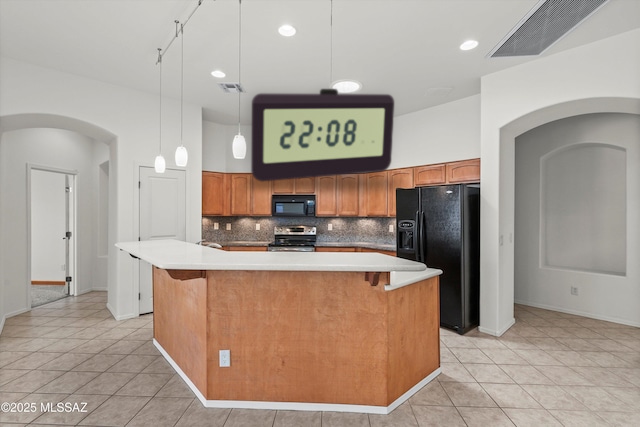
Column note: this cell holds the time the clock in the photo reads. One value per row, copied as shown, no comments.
22:08
